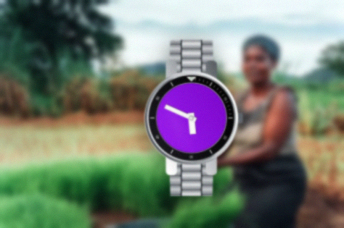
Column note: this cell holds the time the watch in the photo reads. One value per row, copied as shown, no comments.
5:49
